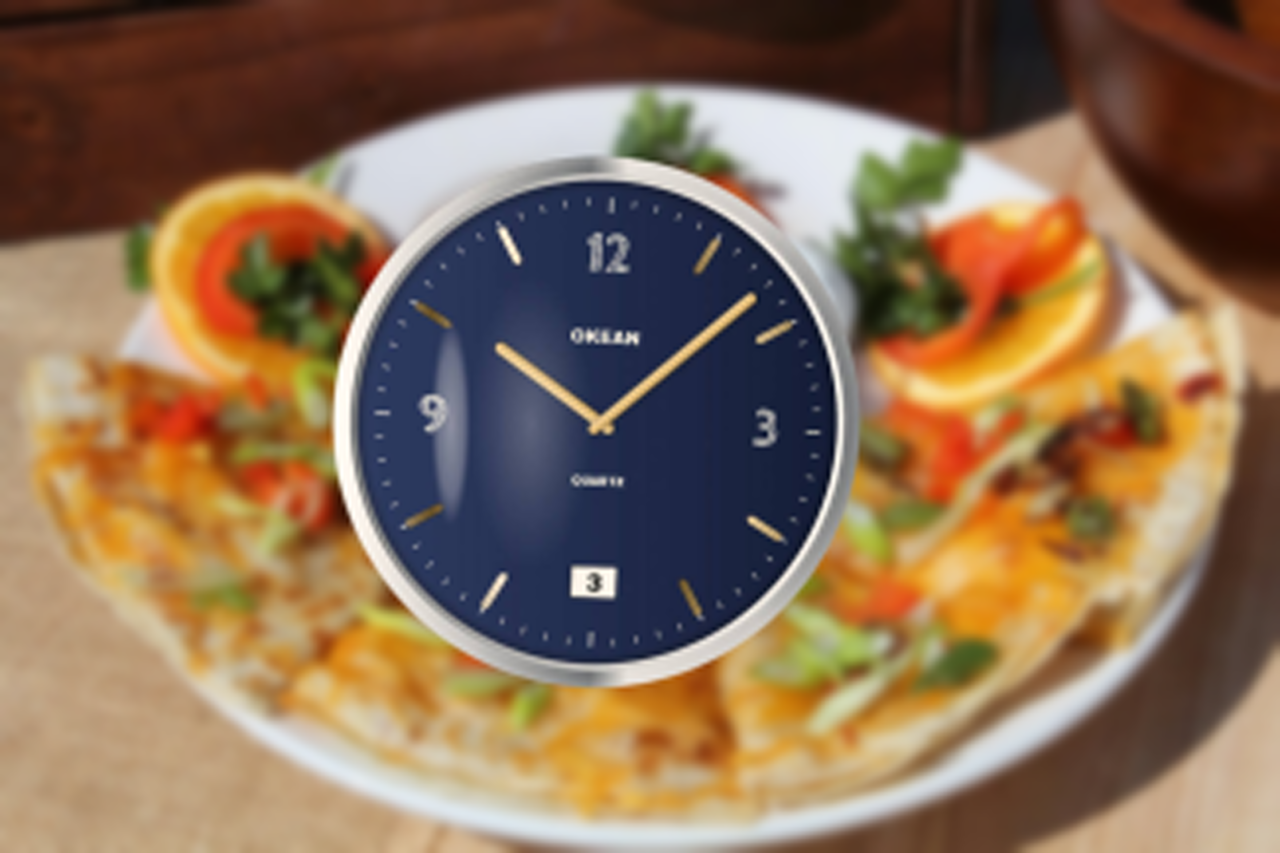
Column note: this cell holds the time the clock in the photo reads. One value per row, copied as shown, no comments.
10:08
